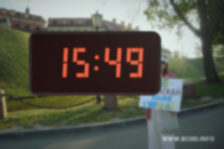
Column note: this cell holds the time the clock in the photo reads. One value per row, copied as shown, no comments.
15:49
